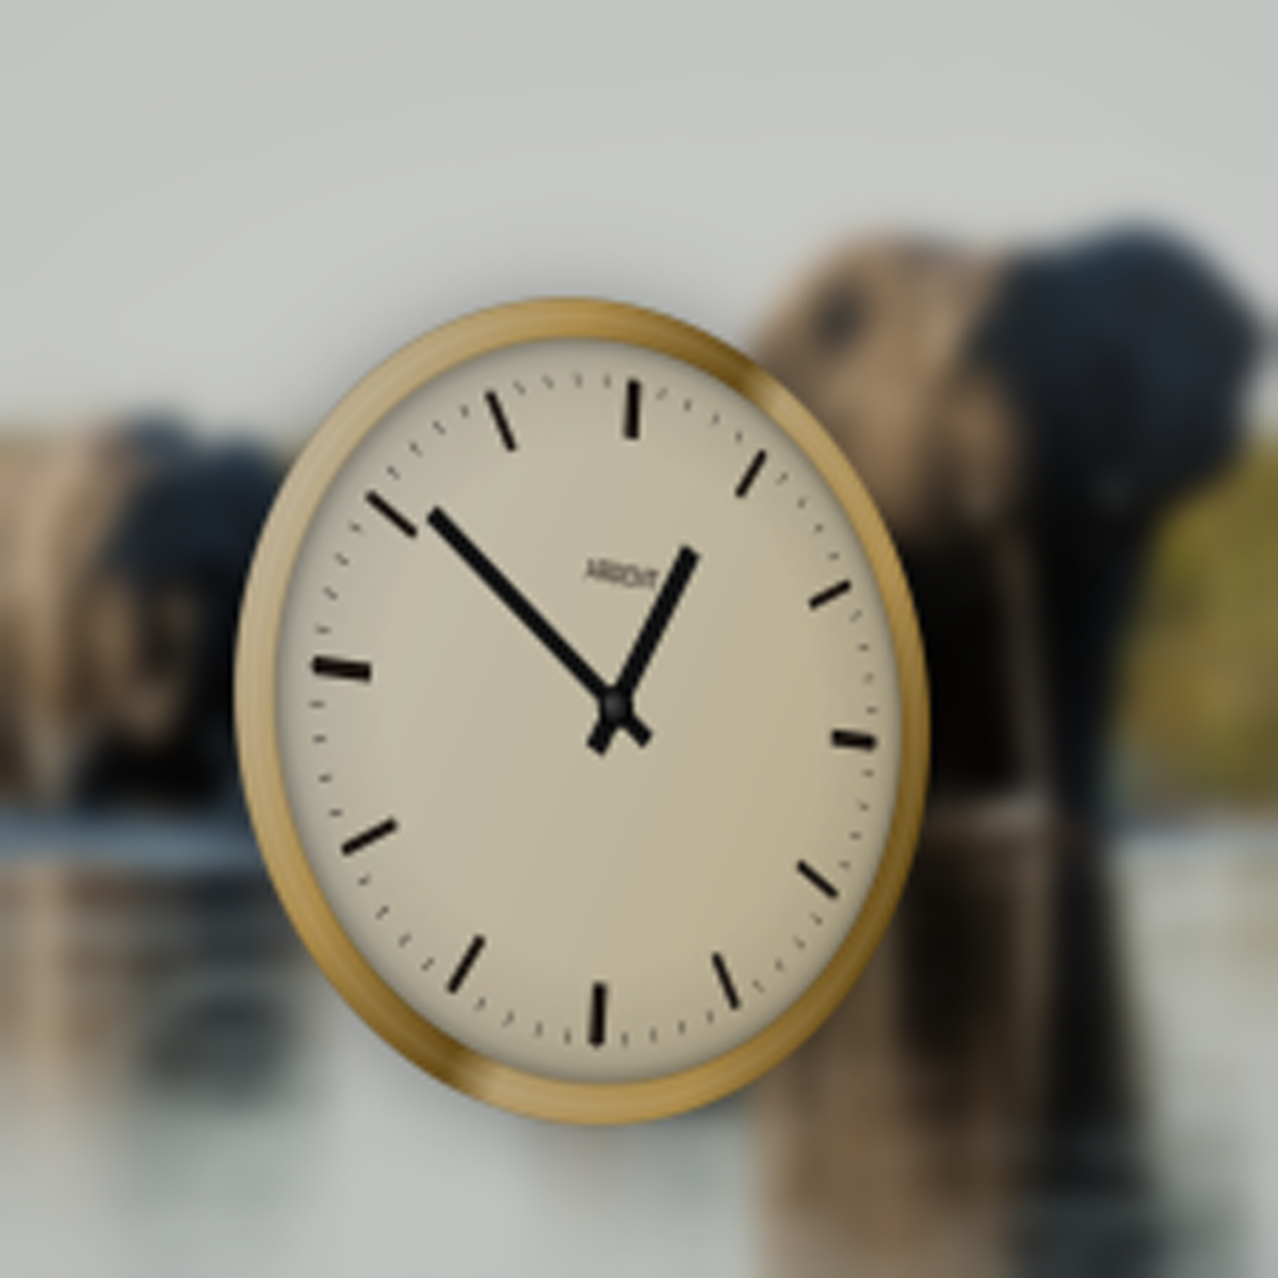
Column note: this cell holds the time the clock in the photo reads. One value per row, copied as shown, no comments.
12:51
